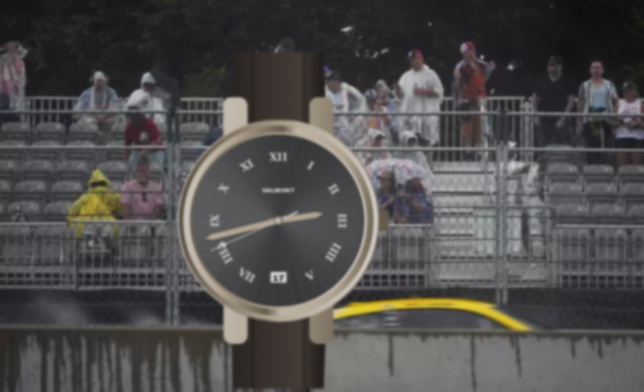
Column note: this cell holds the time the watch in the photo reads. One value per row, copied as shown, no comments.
2:42:41
